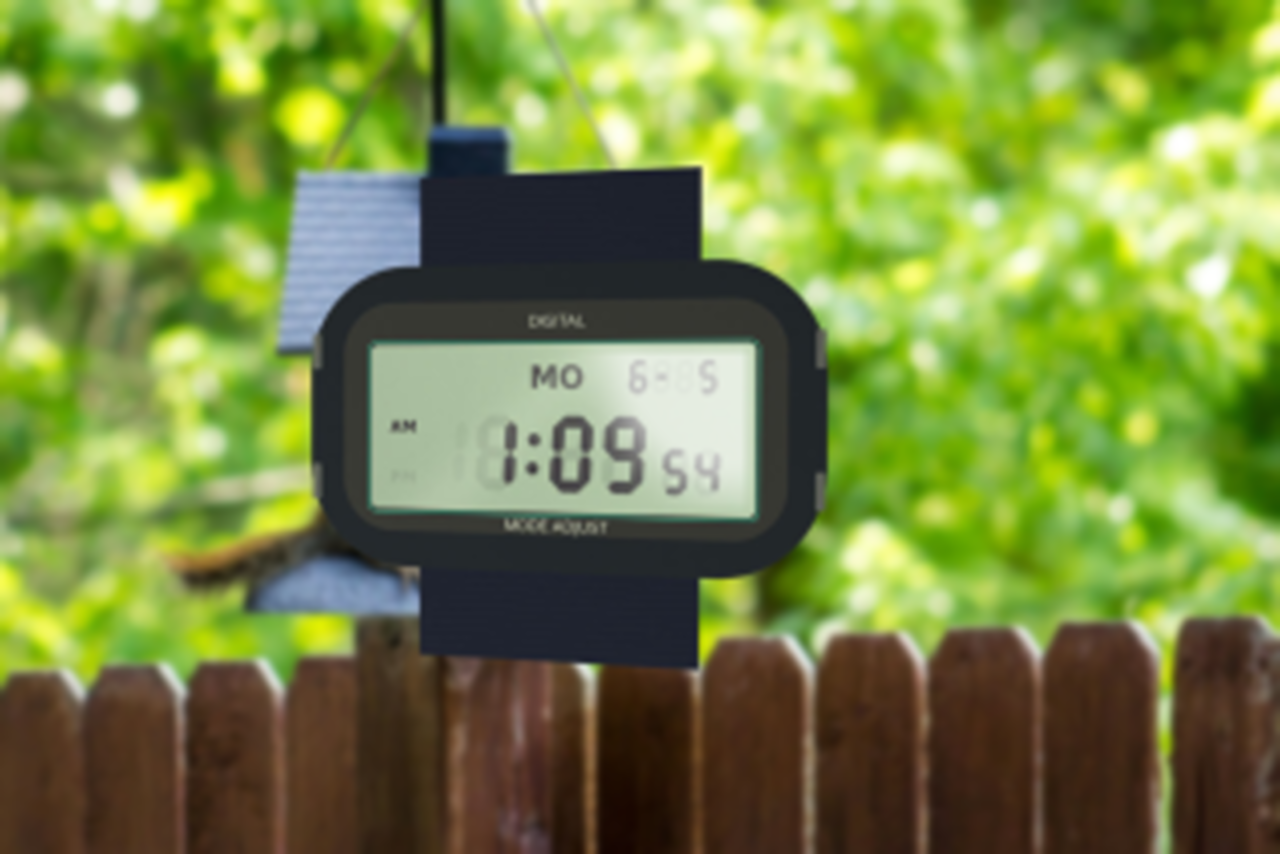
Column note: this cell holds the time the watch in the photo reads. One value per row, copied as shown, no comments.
1:09:54
